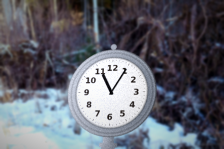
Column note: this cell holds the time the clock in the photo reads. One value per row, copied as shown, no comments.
11:05
